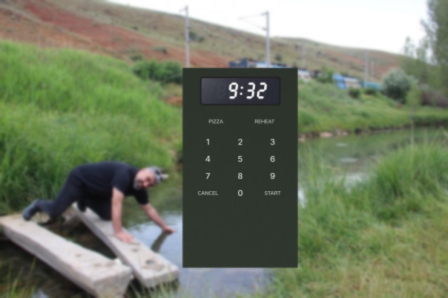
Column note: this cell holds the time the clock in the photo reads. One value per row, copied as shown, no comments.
9:32
